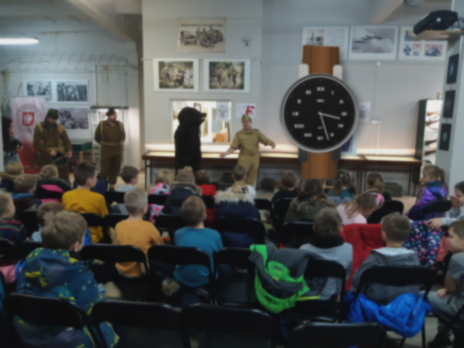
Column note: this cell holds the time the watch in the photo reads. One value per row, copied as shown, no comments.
3:27
